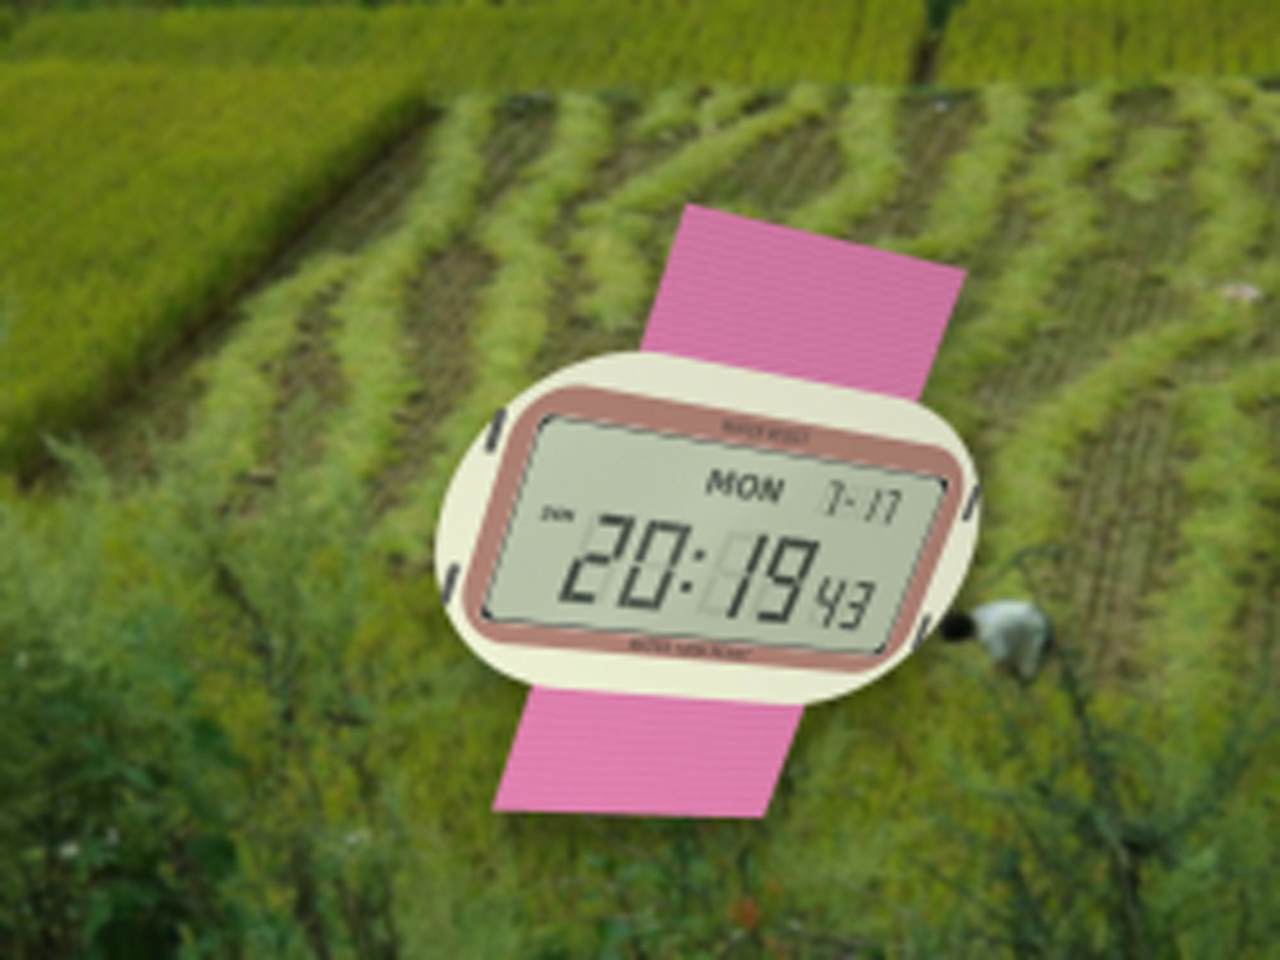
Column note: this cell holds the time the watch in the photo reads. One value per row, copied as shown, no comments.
20:19:43
